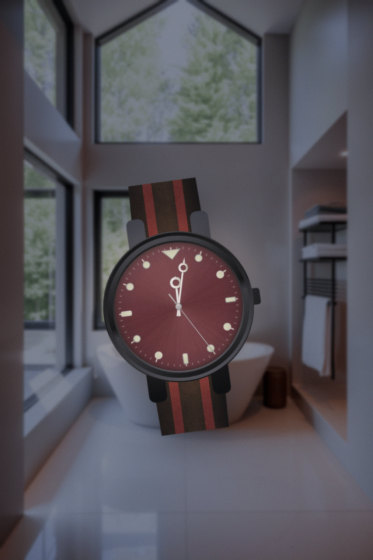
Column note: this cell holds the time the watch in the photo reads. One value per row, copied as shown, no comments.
12:02:25
